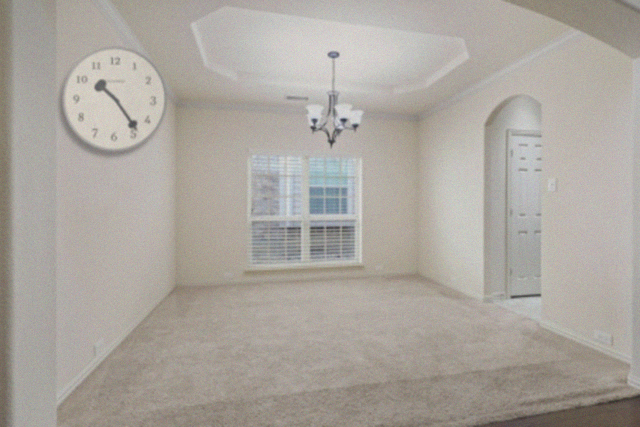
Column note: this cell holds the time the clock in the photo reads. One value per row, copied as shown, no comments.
10:24
